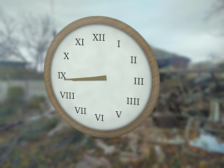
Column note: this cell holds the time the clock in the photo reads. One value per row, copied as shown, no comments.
8:44
